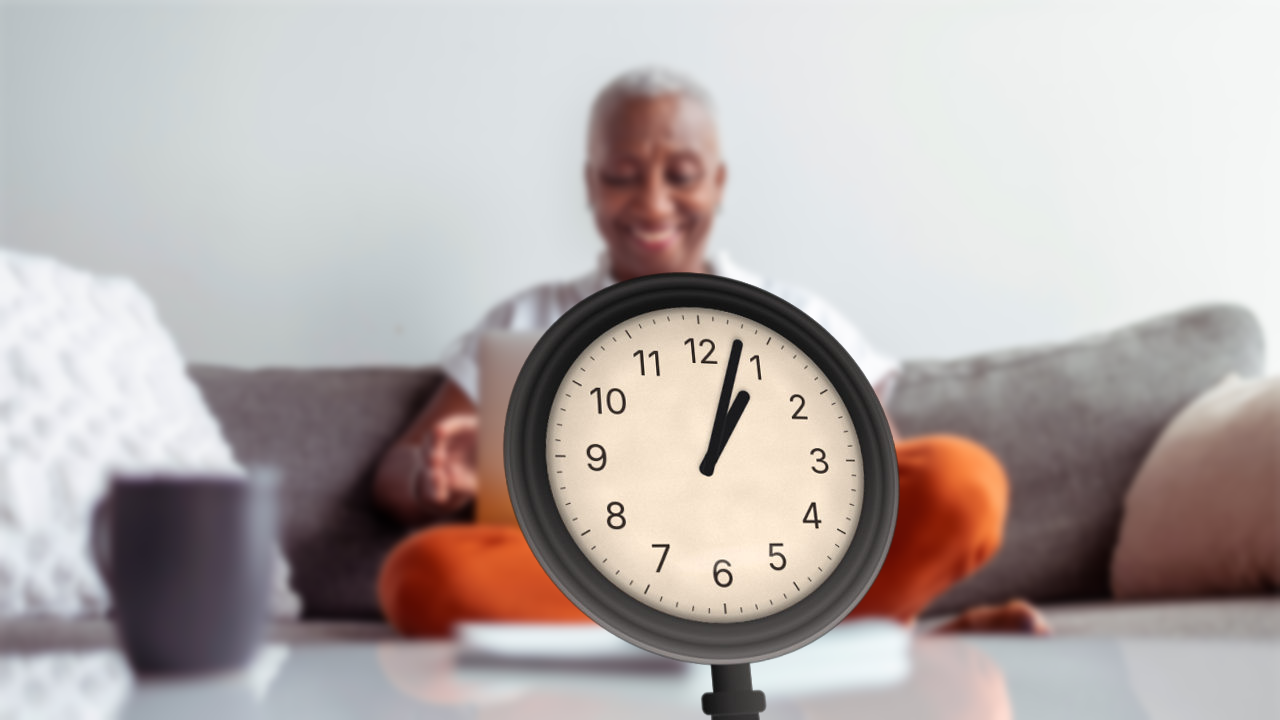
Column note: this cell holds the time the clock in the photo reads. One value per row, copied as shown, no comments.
1:03
